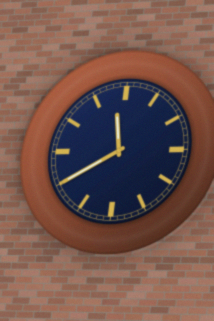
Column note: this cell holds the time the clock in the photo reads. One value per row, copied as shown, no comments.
11:40
